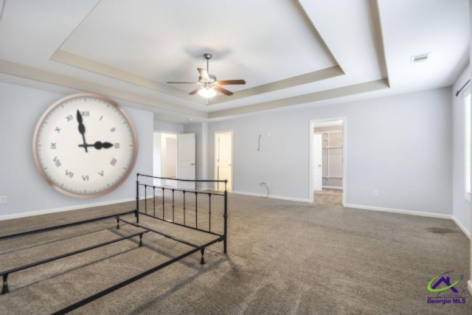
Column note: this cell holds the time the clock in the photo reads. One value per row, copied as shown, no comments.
2:58
